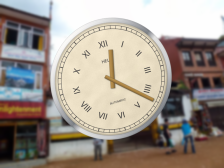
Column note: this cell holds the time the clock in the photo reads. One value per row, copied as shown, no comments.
12:22
